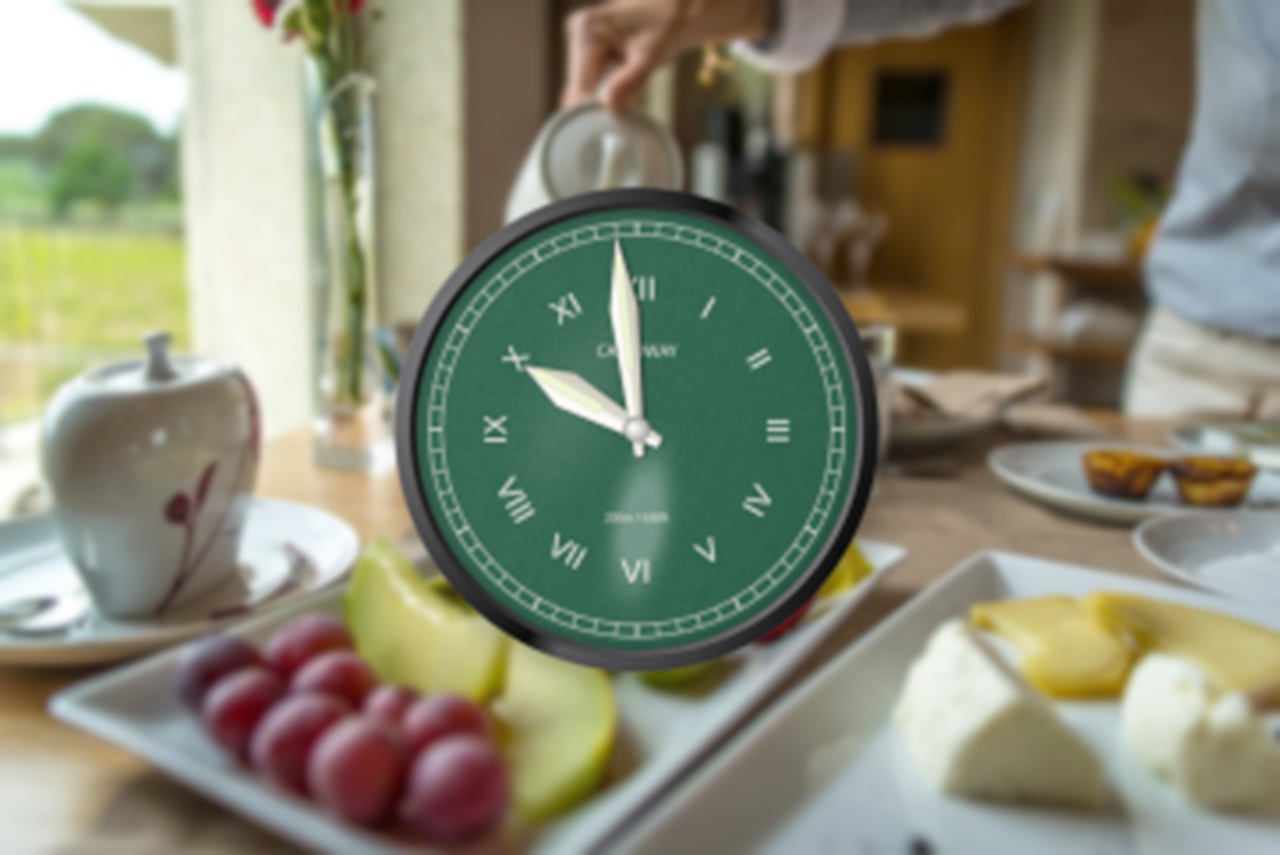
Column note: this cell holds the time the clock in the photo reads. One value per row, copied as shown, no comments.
9:59
